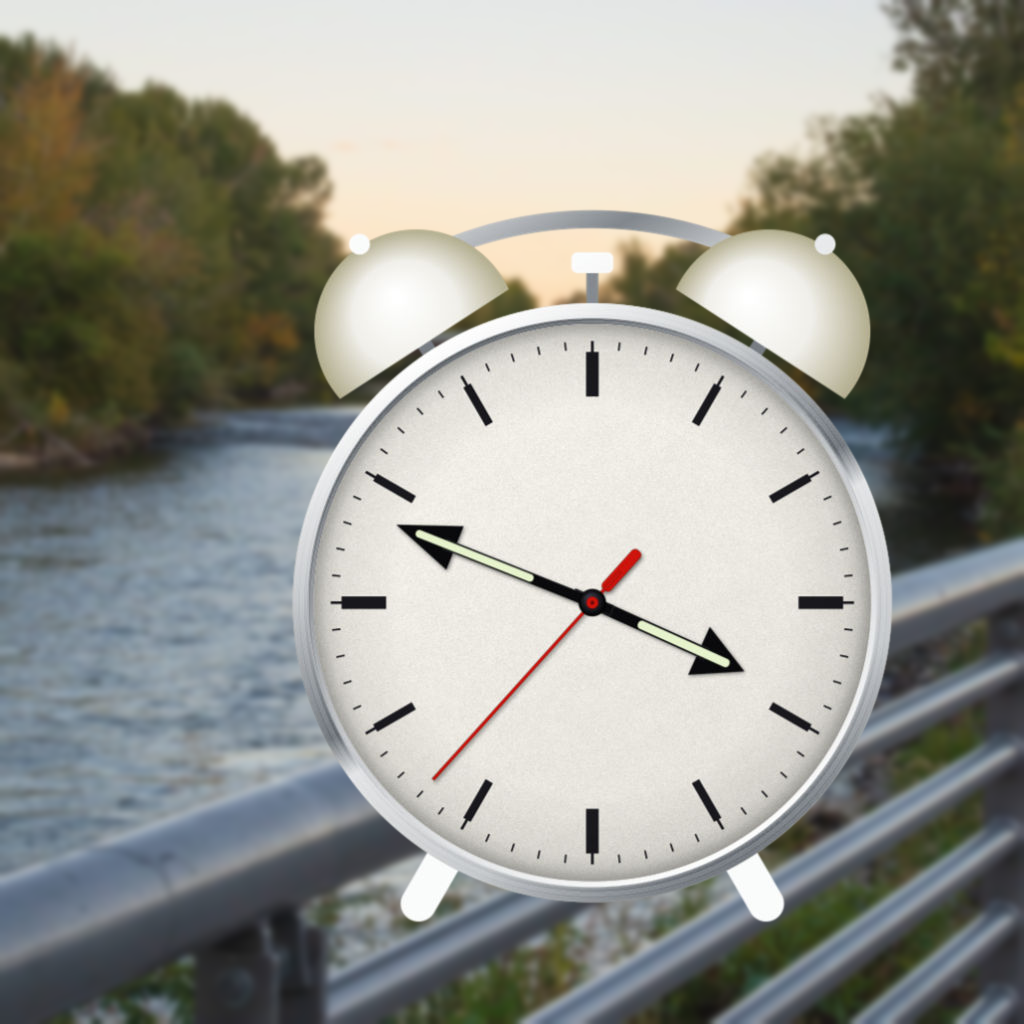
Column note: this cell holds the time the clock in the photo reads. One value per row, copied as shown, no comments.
3:48:37
